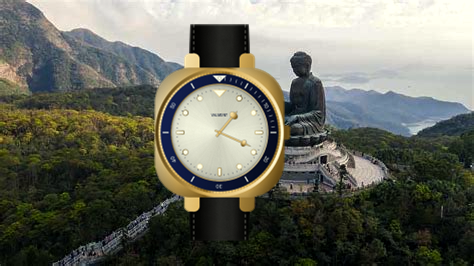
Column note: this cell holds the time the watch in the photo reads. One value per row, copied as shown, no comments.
1:19
